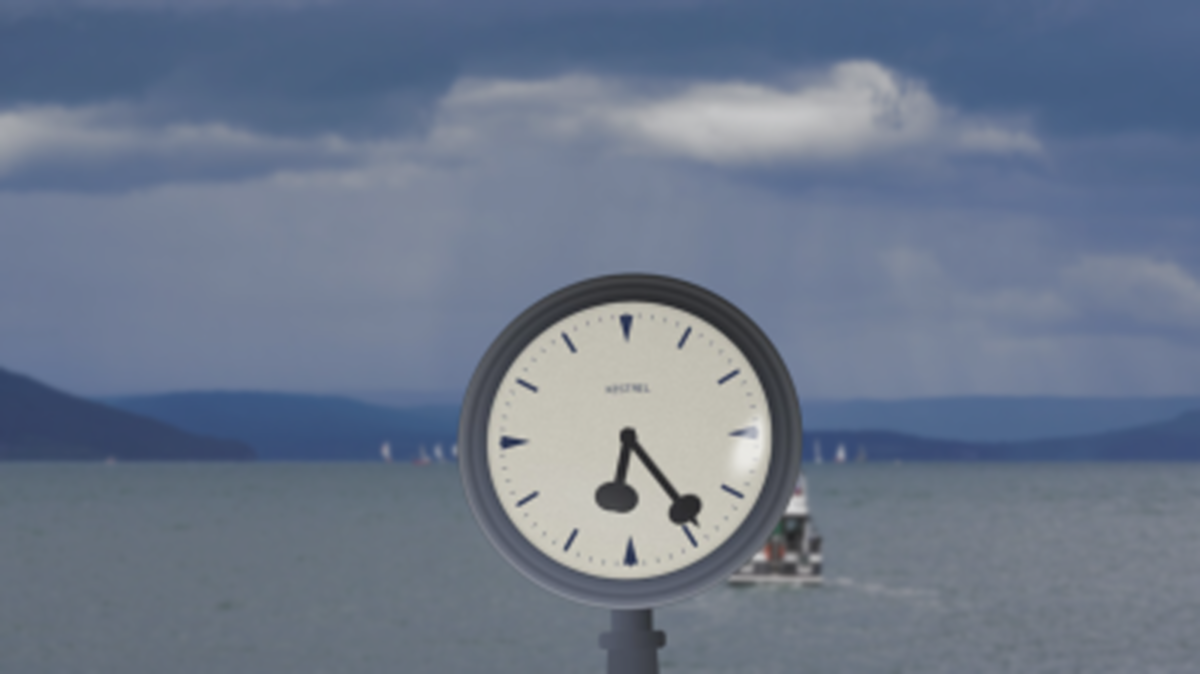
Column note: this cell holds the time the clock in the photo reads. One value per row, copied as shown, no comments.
6:24
